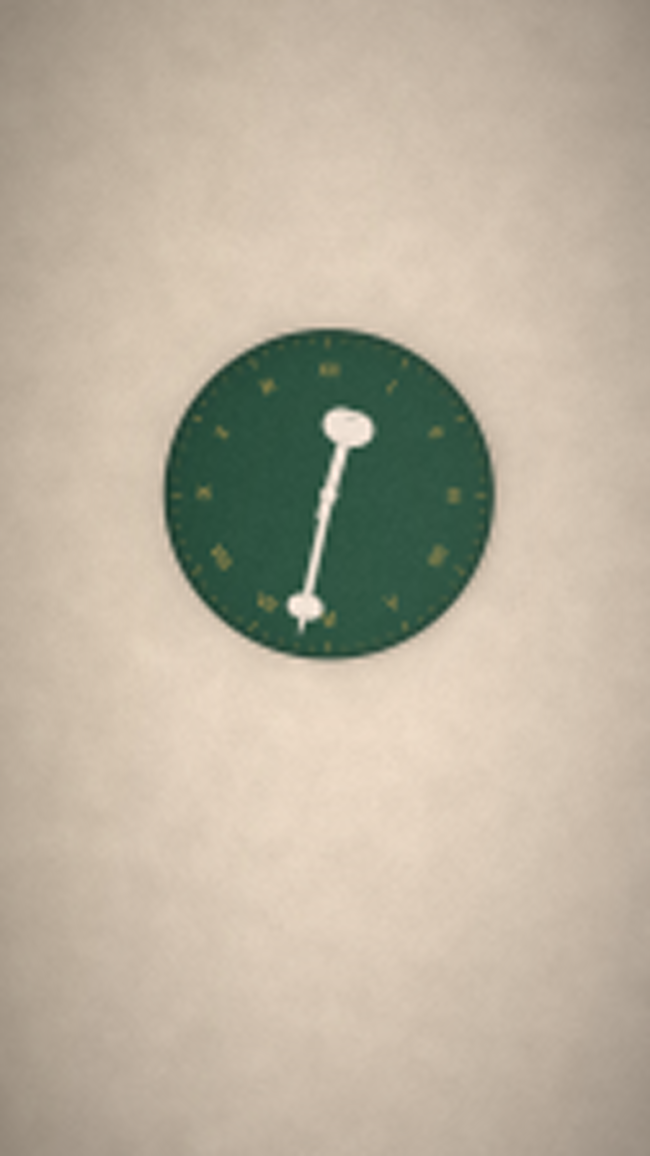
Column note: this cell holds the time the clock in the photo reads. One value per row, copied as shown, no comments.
12:32
